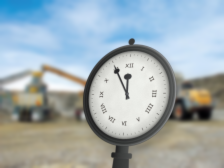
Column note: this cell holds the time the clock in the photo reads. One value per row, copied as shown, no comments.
11:55
